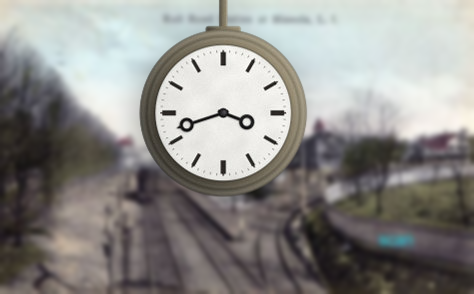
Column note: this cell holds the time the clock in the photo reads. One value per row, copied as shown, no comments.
3:42
